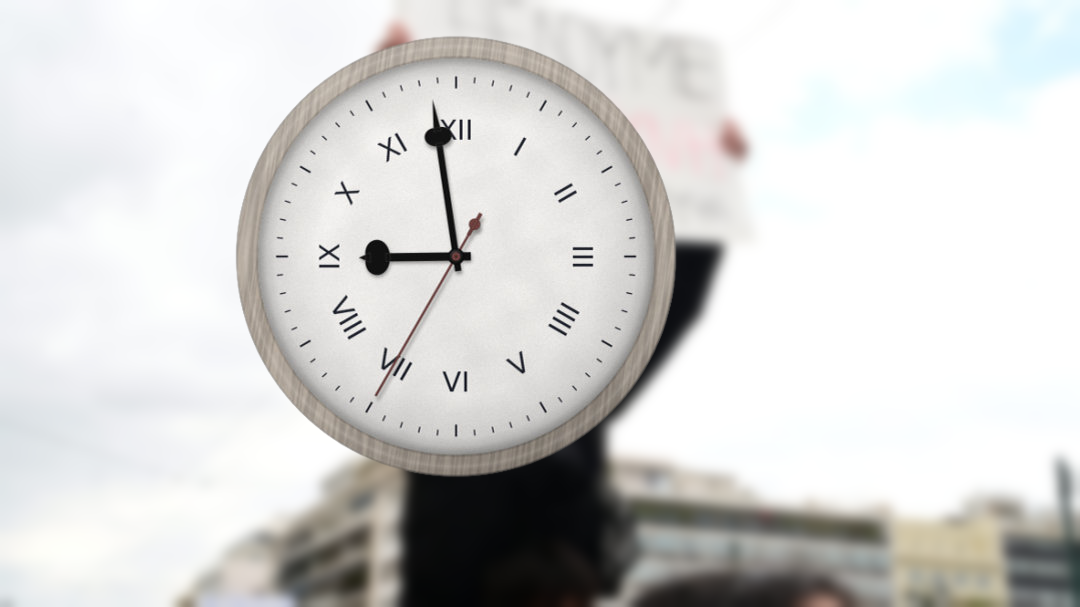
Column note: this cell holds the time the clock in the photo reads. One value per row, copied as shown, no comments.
8:58:35
